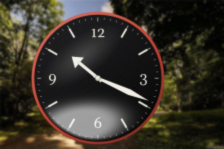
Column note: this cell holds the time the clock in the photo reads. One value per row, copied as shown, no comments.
10:19
